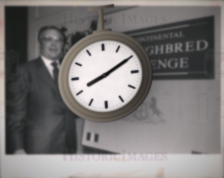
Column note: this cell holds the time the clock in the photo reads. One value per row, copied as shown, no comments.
8:10
